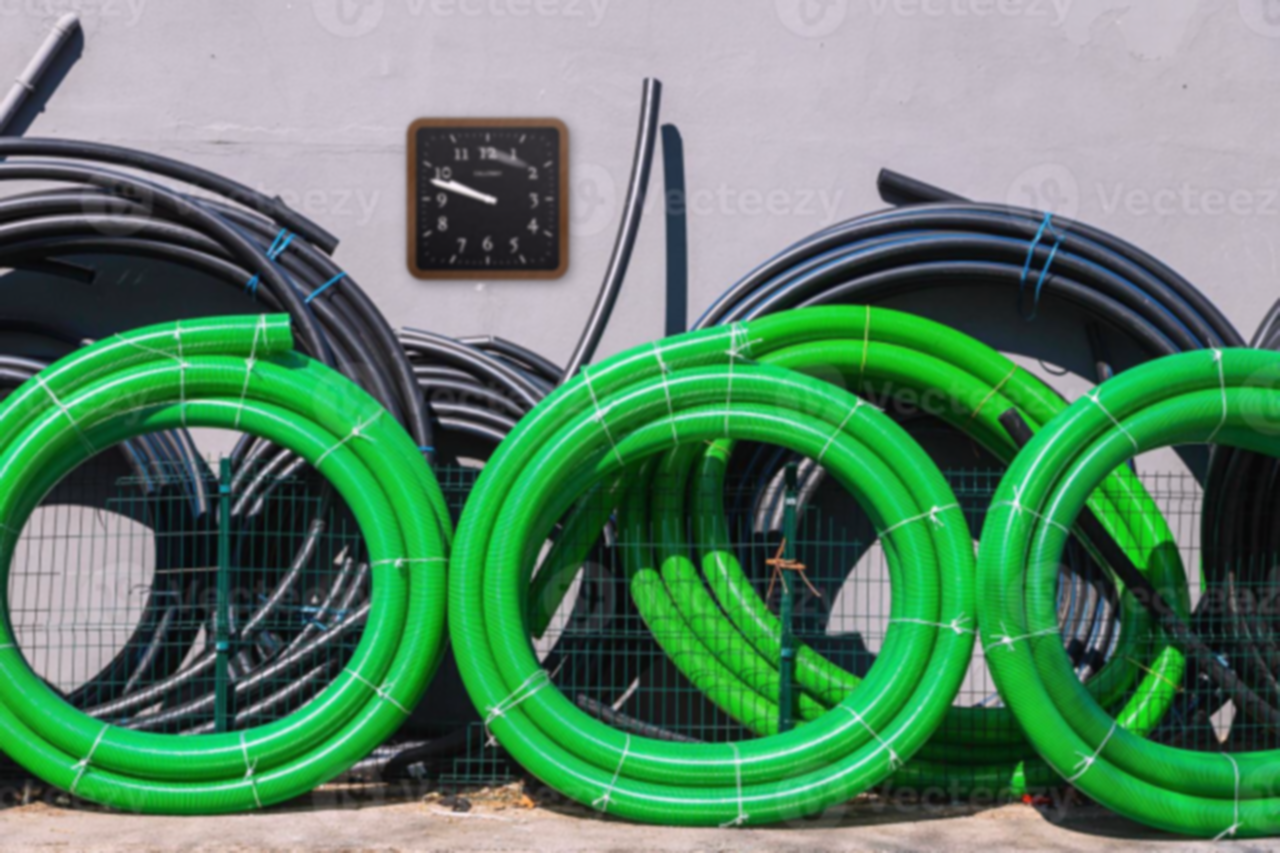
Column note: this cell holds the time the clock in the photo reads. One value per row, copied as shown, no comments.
9:48
